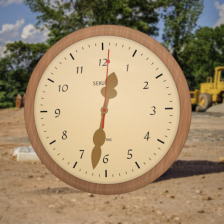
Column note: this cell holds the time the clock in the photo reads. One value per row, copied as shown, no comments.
12:32:01
